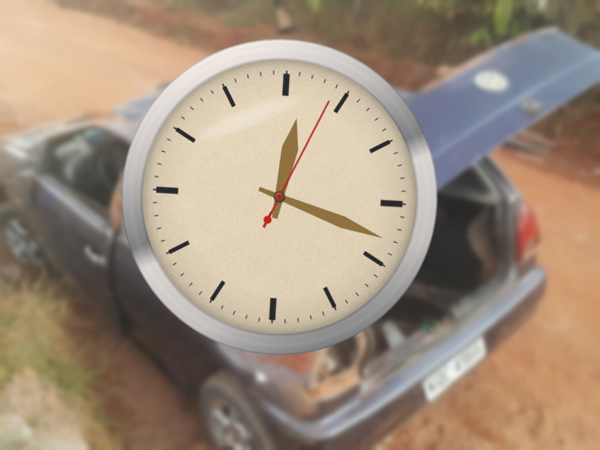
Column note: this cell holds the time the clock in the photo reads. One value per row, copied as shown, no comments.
12:18:04
